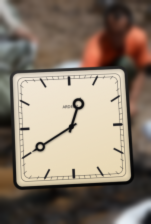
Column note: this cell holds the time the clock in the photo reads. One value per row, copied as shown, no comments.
12:40
